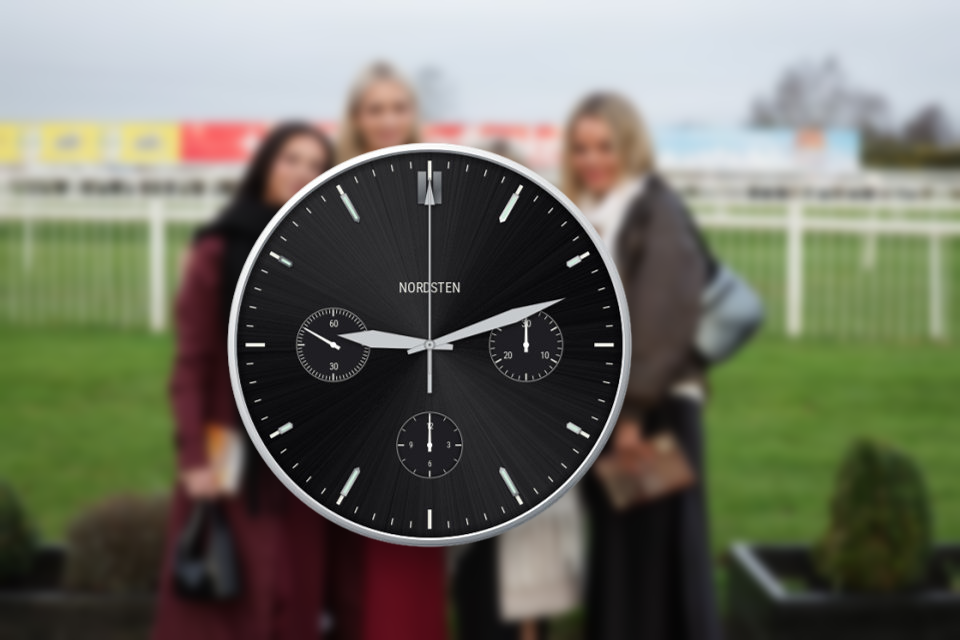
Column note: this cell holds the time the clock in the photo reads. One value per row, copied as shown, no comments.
9:11:50
